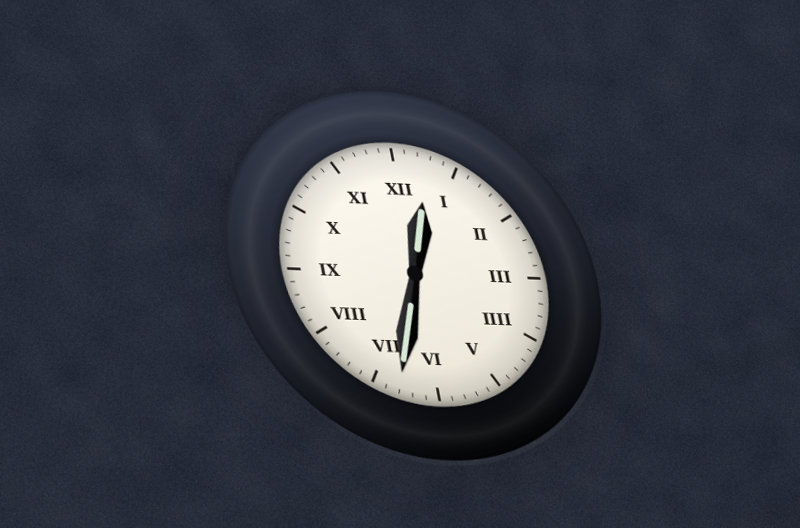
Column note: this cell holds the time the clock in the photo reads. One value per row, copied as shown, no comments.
12:33
